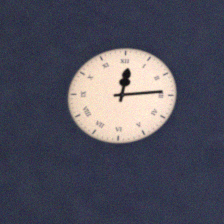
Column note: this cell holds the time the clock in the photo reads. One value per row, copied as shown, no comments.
12:14
